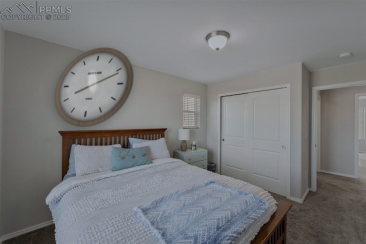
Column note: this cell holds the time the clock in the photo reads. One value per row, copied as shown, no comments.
8:11
